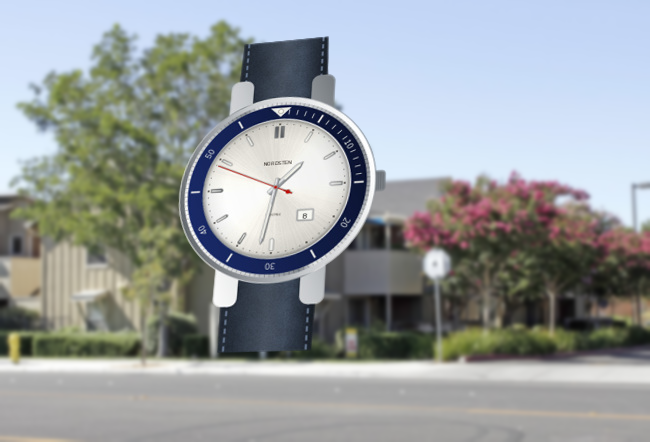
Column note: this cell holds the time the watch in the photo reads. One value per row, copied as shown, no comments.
1:31:49
